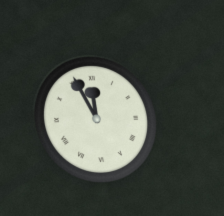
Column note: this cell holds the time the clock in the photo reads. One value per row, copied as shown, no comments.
11:56
